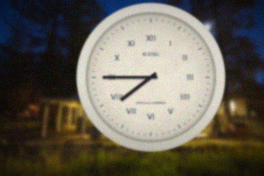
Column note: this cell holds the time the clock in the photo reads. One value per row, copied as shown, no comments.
7:45
